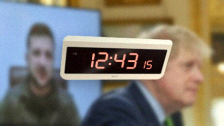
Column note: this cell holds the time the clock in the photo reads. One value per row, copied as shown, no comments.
12:43:15
